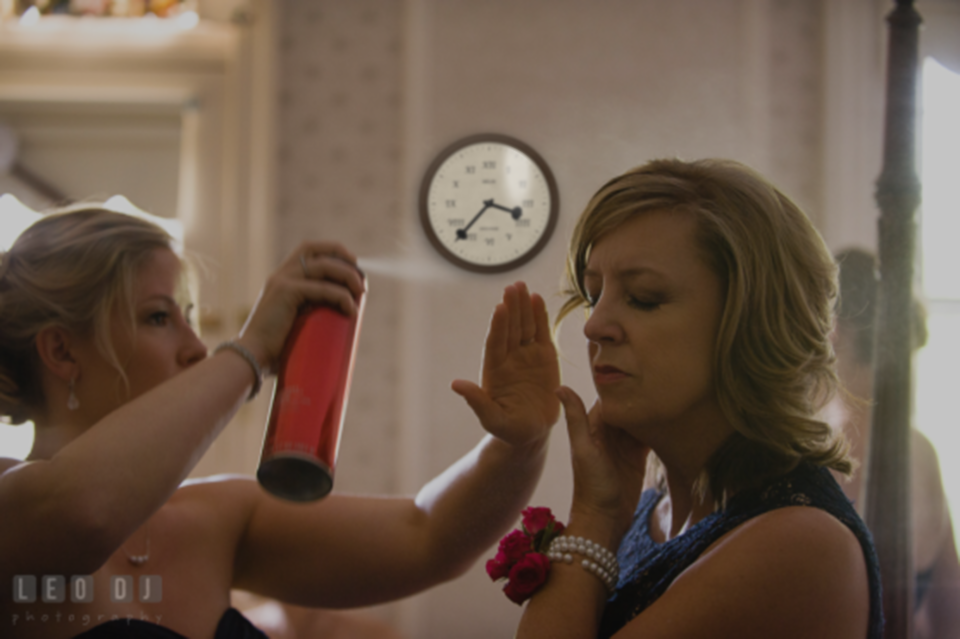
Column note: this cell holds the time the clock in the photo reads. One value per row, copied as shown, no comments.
3:37
